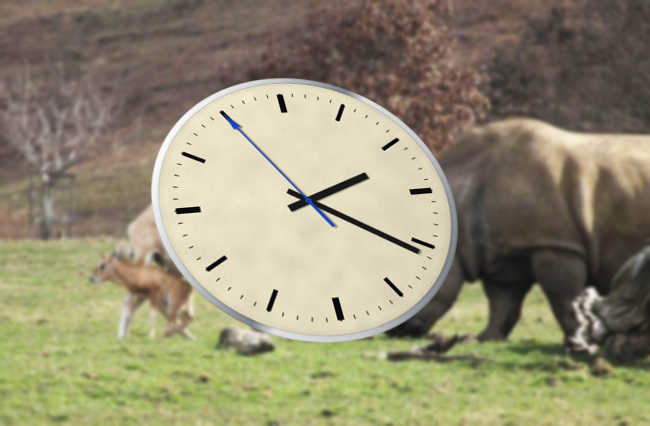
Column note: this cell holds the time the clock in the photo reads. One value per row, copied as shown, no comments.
2:20:55
